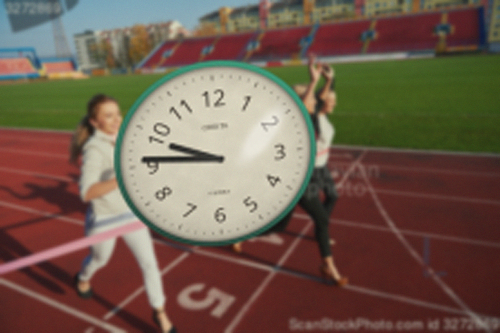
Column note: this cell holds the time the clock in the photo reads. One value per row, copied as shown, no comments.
9:46
